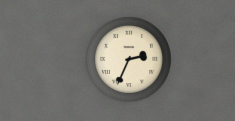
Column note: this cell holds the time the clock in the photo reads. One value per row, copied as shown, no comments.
2:34
